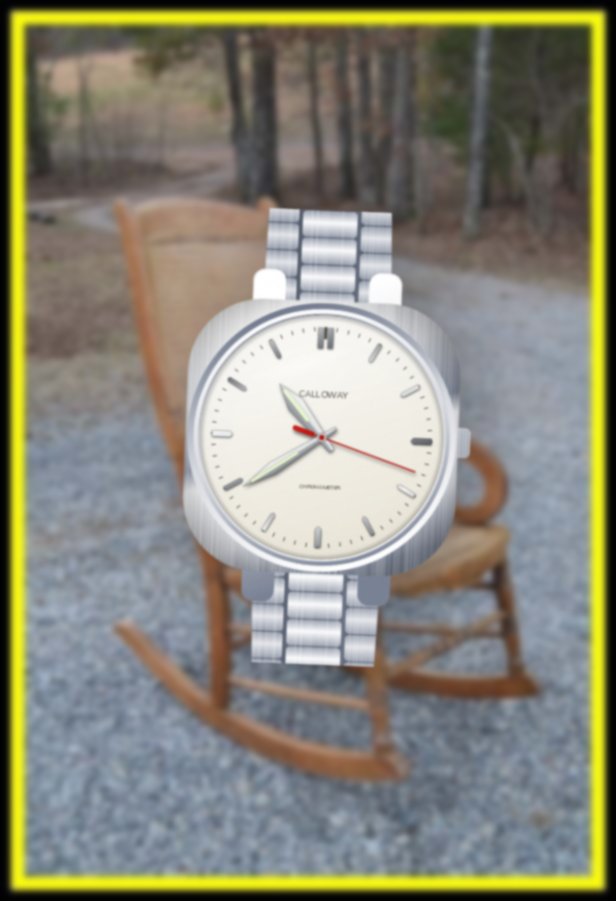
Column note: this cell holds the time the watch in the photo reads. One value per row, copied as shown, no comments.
10:39:18
